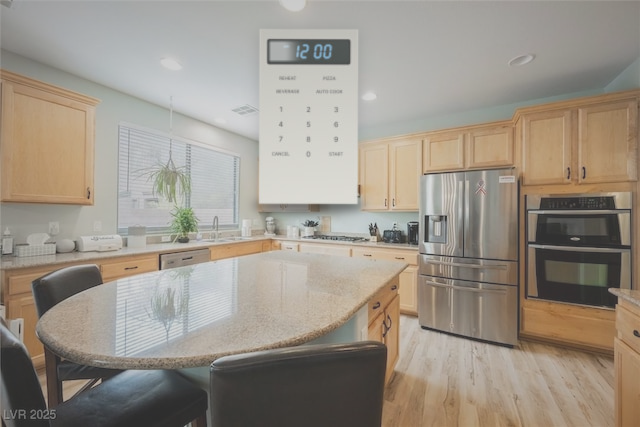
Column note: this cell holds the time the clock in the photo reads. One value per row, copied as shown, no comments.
12:00
